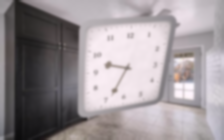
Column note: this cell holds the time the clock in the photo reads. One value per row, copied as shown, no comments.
9:34
